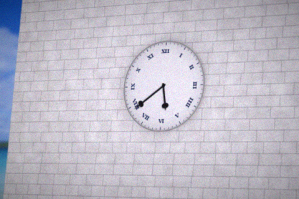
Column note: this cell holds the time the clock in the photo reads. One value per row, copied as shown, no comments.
5:39
